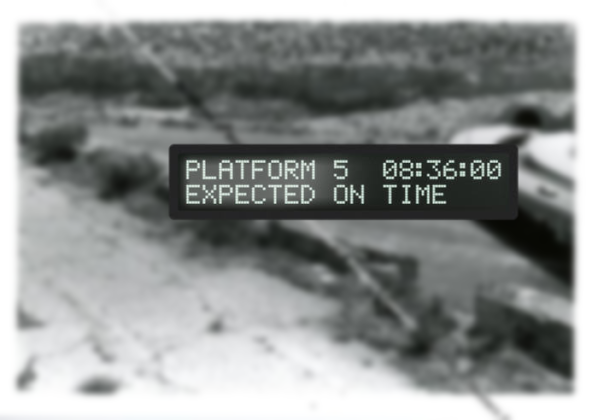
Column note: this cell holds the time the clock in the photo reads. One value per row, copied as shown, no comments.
8:36:00
